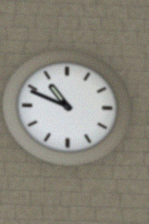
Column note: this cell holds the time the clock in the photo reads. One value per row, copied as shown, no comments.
10:49
